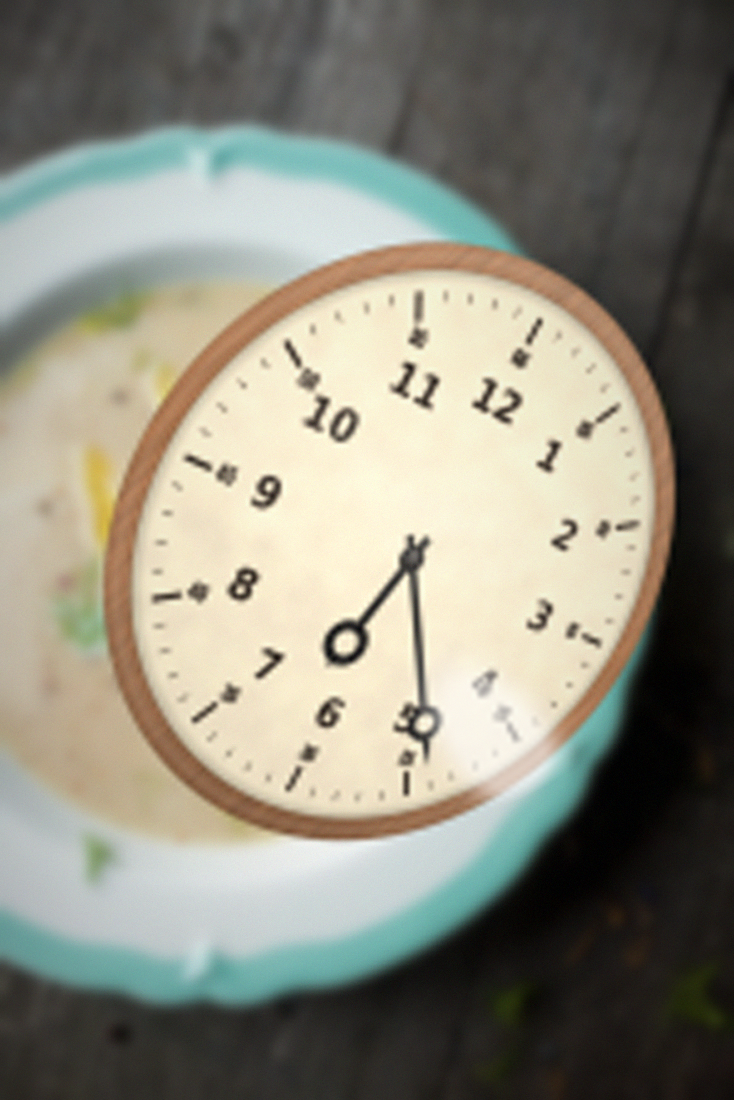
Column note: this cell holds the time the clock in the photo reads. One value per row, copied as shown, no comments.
6:24
